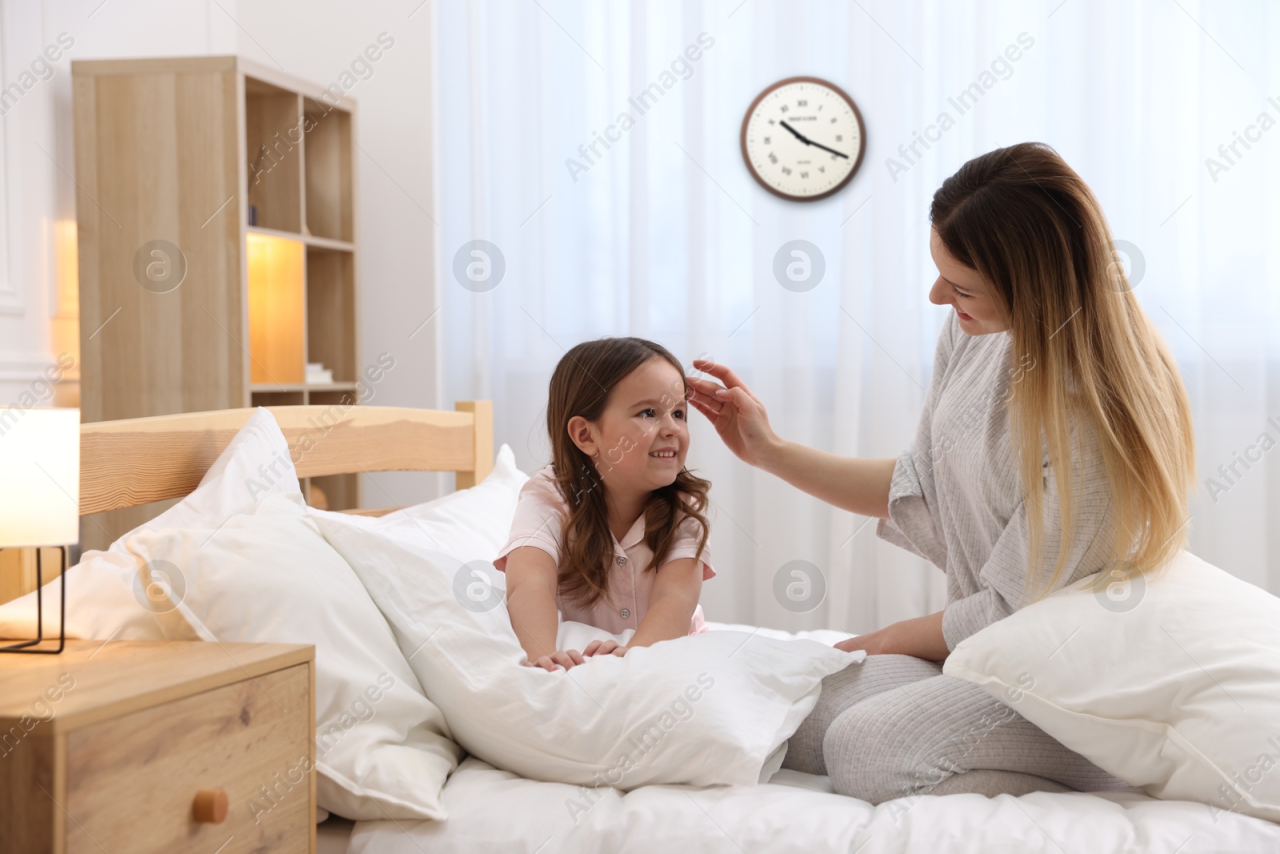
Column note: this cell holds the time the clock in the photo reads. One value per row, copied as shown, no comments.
10:19
